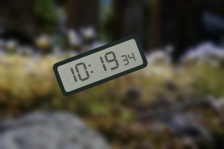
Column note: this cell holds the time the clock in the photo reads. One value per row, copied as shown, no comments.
10:19:34
